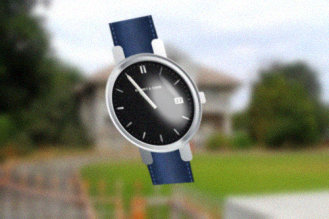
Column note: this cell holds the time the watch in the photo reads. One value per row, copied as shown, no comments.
10:55
